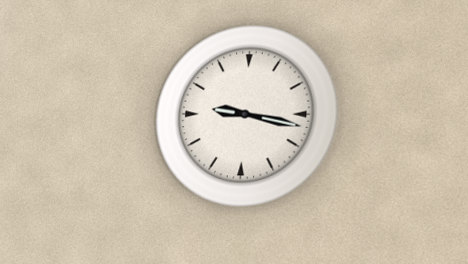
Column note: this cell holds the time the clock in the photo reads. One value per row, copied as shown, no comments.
9:17
